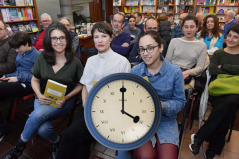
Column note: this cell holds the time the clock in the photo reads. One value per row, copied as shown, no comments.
4:00
